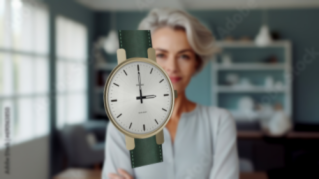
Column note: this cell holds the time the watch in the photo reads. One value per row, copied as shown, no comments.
3:00
